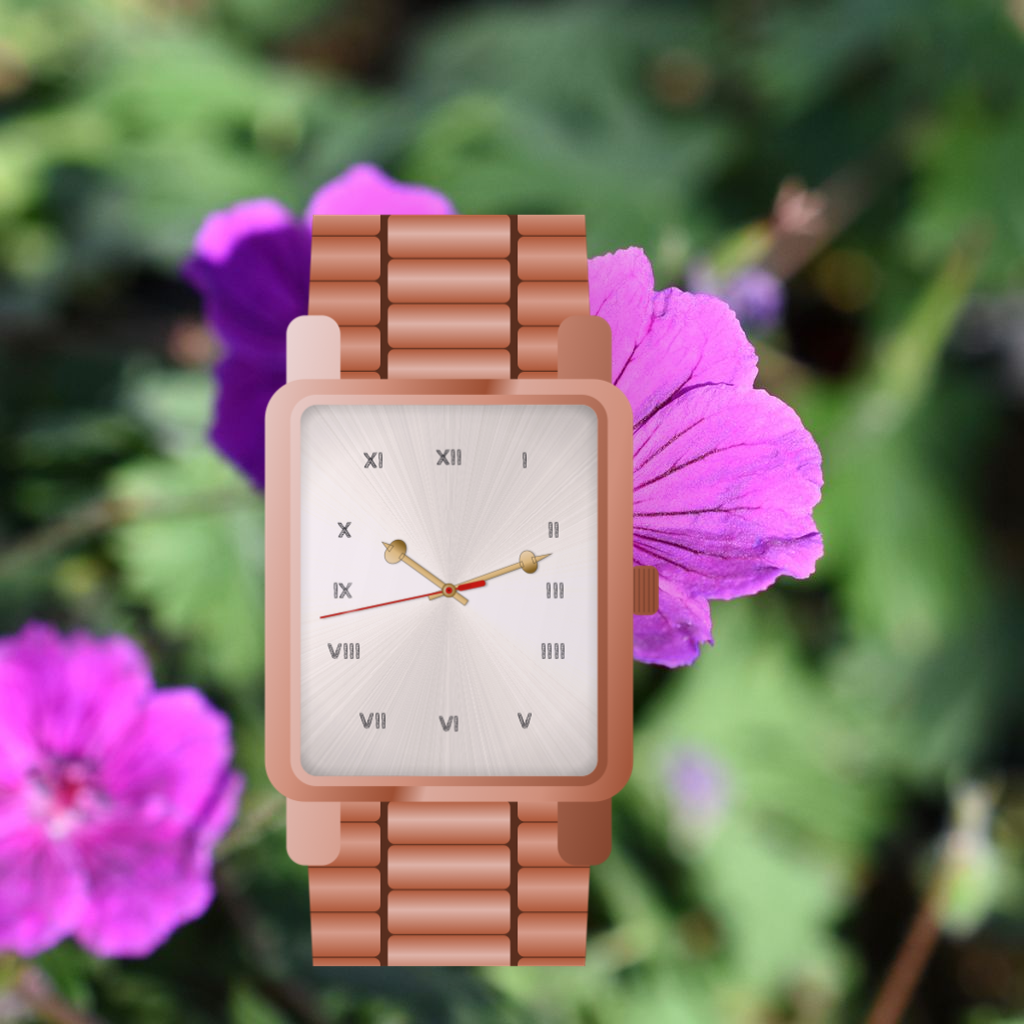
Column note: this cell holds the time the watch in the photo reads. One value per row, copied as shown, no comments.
10:11:43
